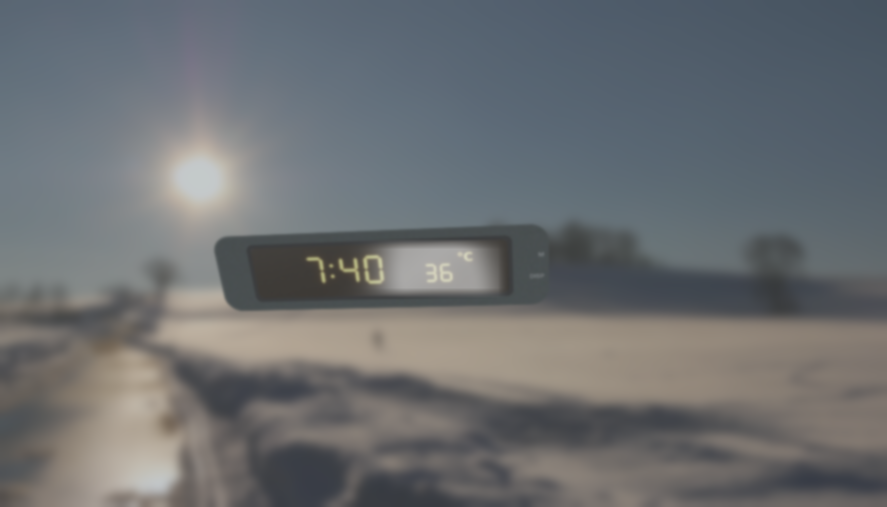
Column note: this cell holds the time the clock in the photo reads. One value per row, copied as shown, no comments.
7:40
